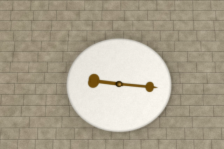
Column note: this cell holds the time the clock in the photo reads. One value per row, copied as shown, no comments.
9:16
